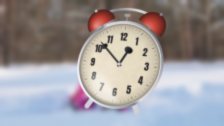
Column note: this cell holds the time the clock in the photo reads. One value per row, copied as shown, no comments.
12:52
